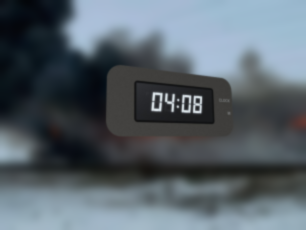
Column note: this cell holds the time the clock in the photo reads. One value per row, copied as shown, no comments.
4:08
